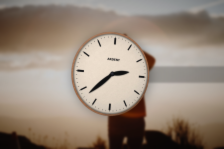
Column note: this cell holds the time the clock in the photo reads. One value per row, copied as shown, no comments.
2:38
